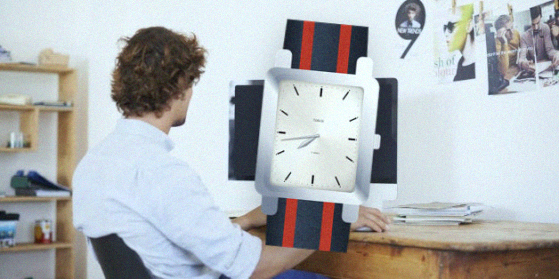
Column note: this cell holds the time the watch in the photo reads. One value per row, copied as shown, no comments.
7:43
